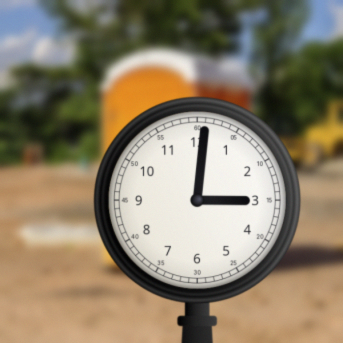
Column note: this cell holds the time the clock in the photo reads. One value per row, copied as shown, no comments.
3:01
